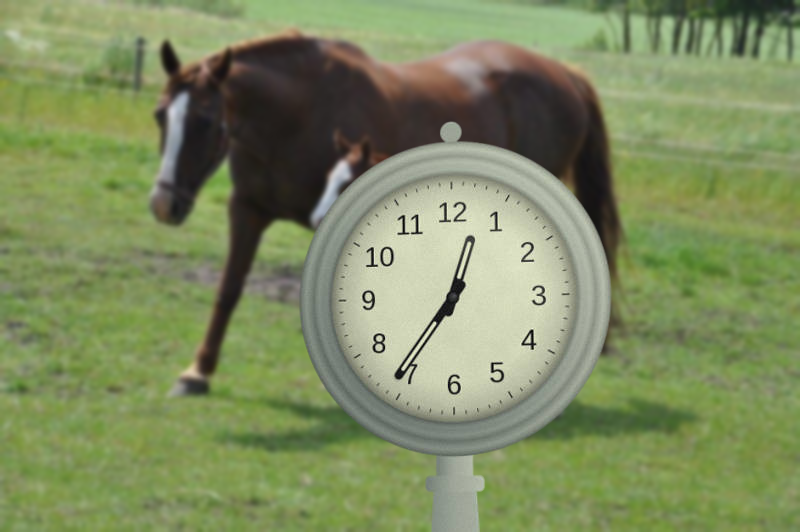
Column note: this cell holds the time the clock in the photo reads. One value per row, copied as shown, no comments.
12:36
